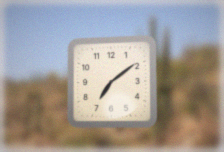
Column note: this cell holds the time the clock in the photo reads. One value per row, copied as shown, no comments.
7:09
